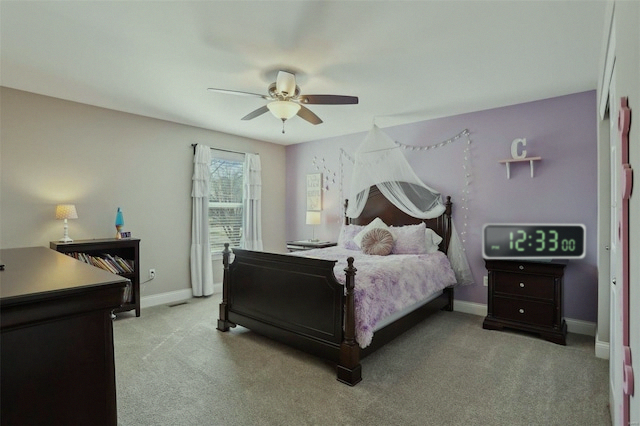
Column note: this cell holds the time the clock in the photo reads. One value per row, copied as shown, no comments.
12:33:00
